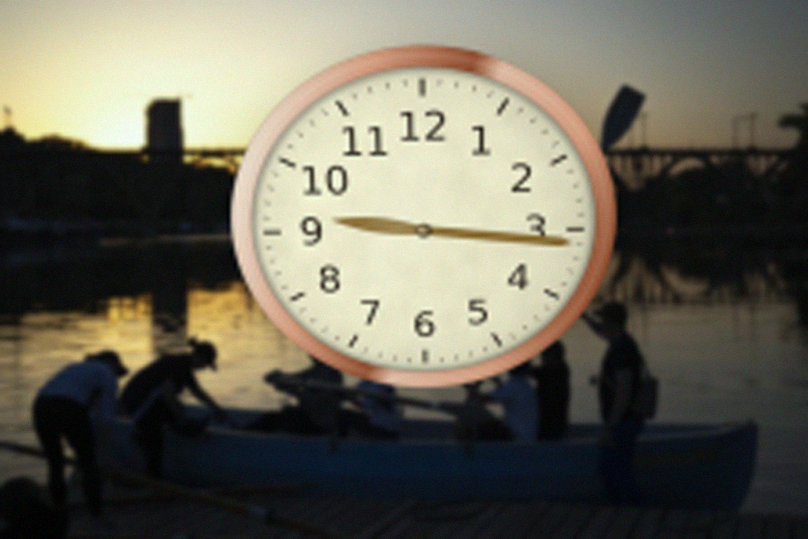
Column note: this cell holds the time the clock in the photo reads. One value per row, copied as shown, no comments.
9:16
